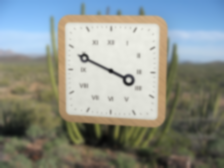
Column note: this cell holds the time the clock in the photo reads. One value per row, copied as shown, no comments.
3:49
